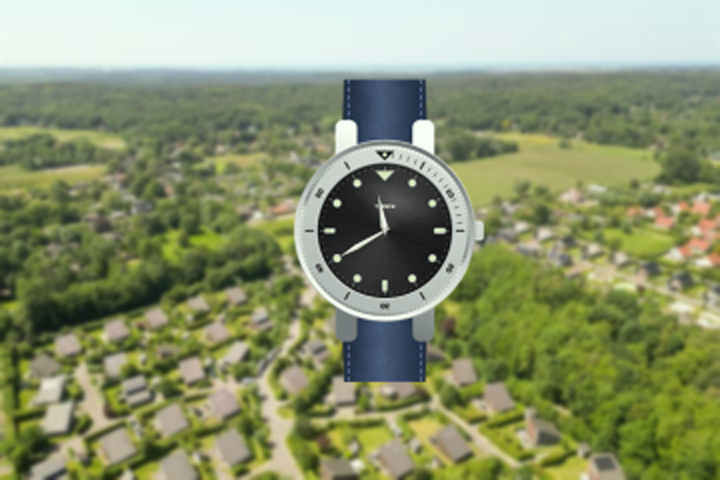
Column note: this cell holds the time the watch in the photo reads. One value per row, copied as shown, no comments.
11:40
